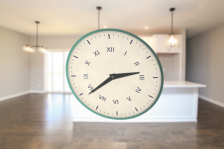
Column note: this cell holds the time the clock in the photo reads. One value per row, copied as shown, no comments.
2:39
